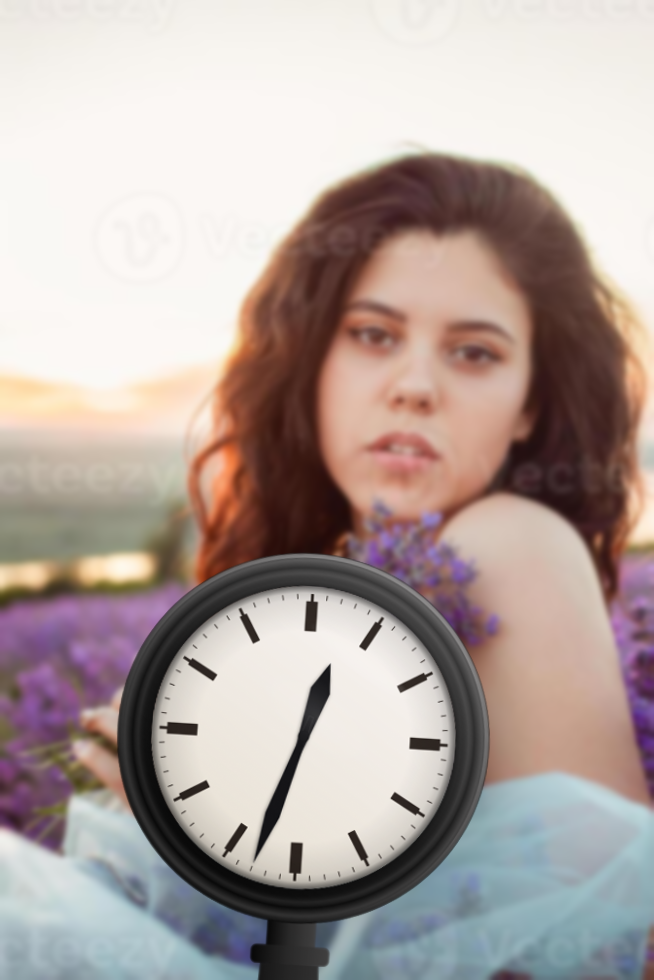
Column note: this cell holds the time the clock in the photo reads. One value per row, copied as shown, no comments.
12:33
